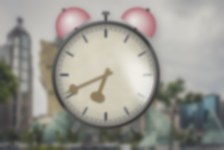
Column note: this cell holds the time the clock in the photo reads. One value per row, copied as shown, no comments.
6:41
